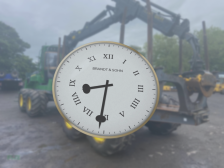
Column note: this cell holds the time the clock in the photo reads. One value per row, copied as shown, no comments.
8:31
